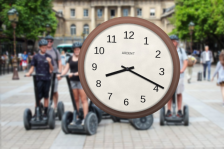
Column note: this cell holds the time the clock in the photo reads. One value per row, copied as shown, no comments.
8:19
